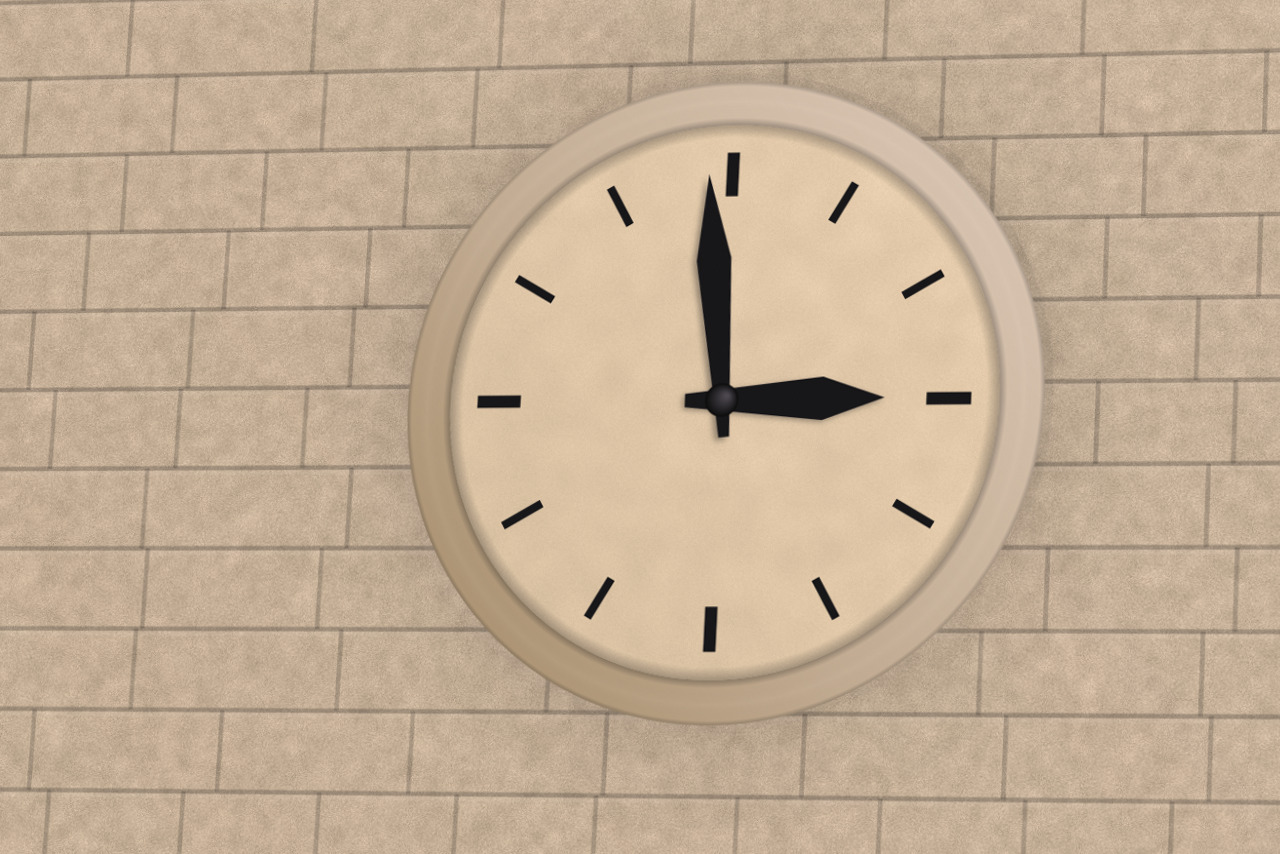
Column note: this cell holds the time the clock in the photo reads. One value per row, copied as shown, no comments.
2:59
